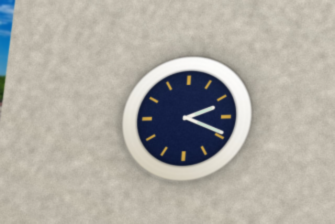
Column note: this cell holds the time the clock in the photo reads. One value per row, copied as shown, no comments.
2:19
